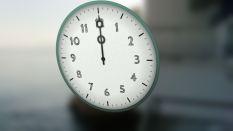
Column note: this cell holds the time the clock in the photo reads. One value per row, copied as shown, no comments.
12:00
